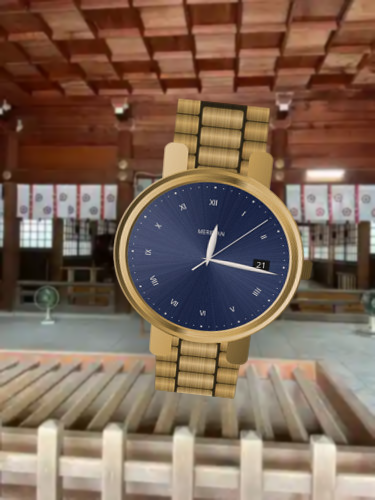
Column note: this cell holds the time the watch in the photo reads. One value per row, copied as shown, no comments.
12:16:08
